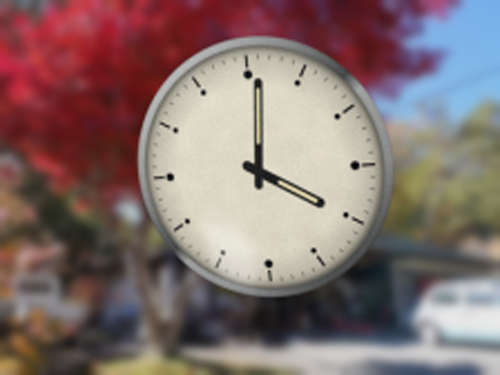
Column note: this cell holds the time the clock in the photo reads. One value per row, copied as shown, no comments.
4:01
